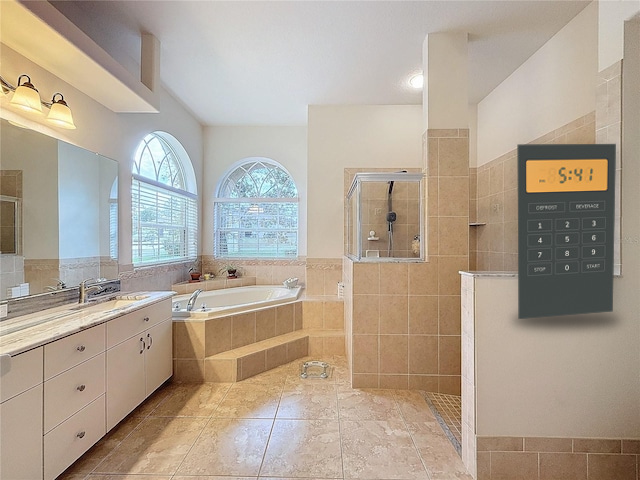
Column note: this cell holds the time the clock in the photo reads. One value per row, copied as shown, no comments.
5:41
